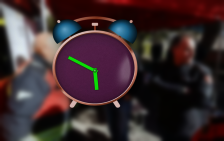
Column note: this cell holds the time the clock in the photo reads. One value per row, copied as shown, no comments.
5:50
